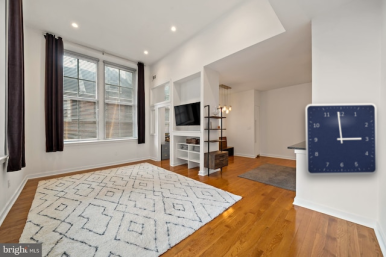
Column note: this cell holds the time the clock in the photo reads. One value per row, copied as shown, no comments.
2:59
